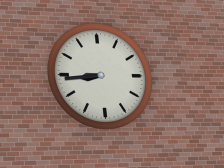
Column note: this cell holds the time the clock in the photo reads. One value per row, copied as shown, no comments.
8:44
